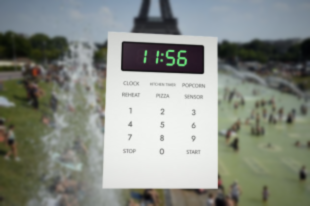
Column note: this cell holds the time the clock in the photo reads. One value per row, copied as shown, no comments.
11:56
